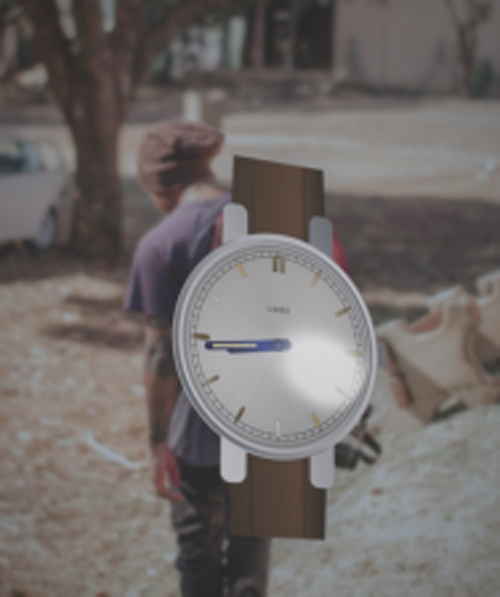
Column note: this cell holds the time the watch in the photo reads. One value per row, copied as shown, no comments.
8:44
